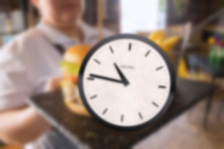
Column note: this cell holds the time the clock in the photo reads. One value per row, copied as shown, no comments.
10:46
